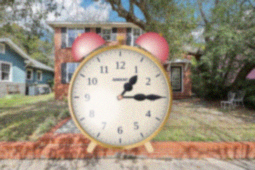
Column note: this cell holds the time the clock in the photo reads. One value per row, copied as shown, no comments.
1:15
